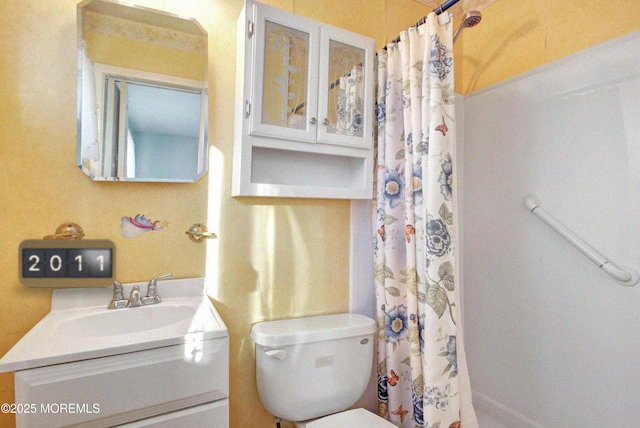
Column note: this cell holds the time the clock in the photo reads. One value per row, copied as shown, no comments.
20:11
